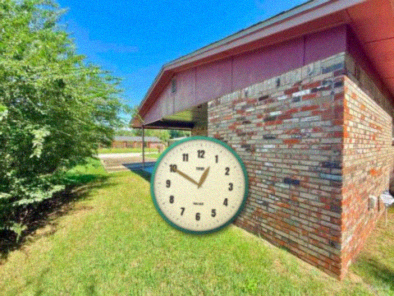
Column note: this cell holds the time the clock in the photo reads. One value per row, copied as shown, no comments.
12:50
